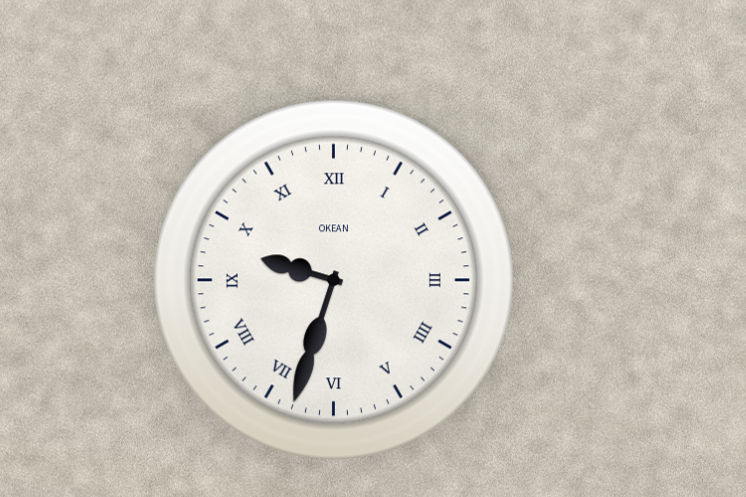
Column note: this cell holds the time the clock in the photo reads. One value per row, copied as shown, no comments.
9:33
